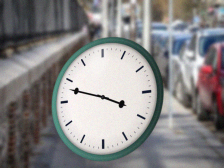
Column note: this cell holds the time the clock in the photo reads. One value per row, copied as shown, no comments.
3:48
